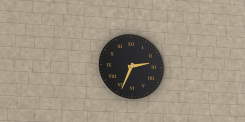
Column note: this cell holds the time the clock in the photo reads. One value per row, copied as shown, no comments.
2:34
